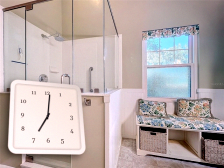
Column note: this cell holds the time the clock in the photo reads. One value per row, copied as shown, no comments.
7:01
